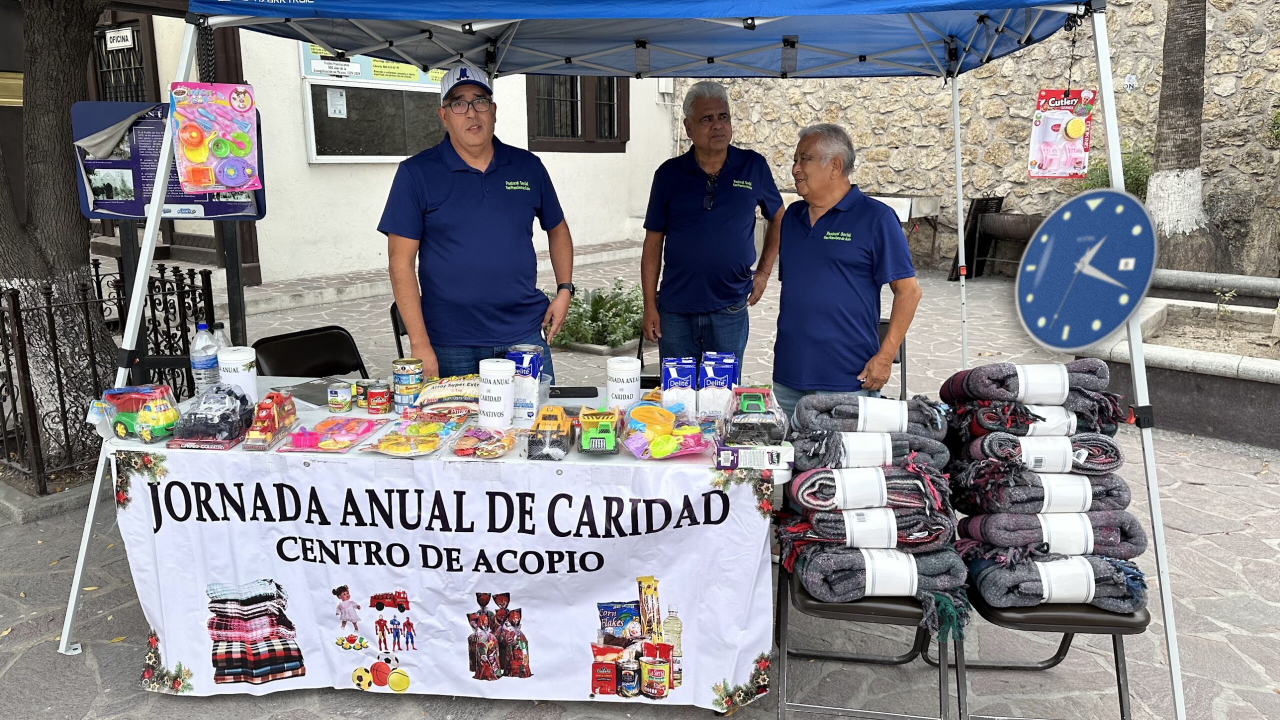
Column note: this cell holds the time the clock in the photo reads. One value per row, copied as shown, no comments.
1:18:33
